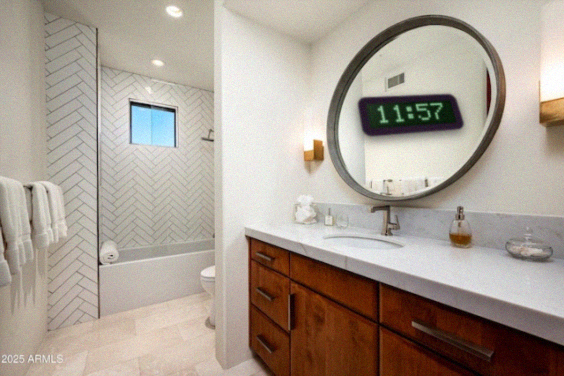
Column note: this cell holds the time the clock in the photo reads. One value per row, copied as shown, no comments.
11:57
